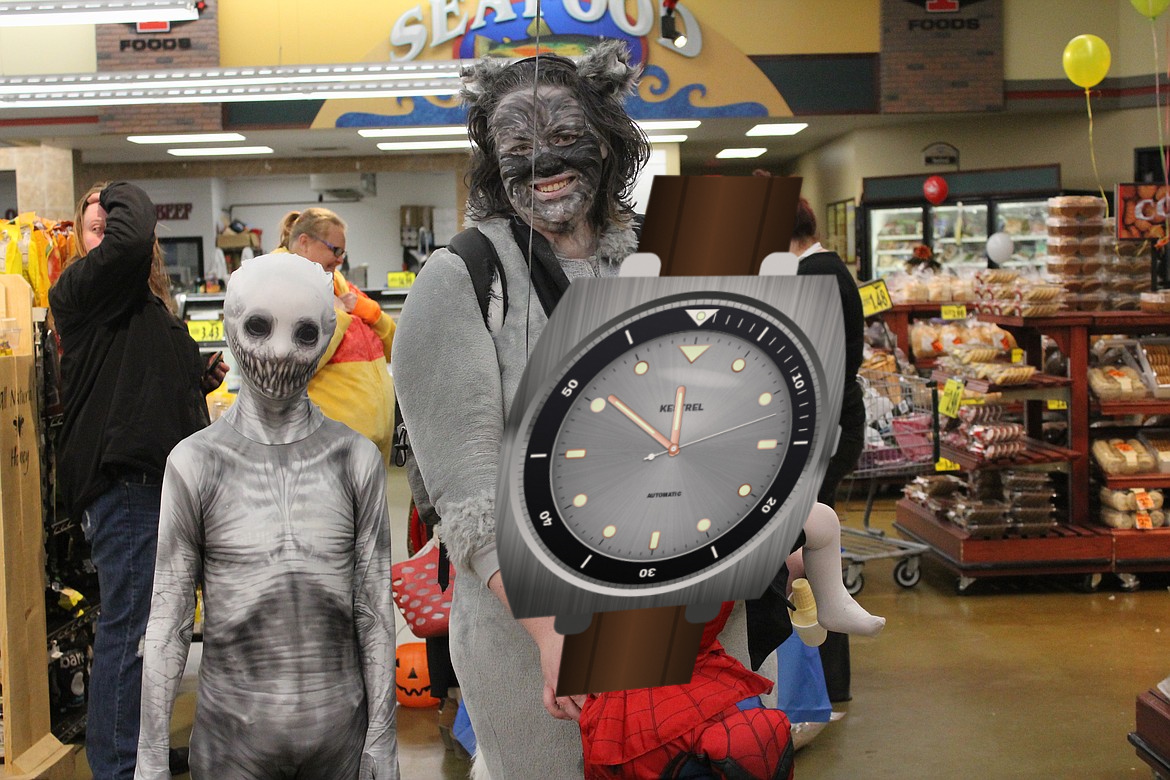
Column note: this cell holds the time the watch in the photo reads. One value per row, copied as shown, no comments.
11:51:12
